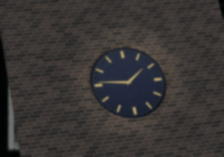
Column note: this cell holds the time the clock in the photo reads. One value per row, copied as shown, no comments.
1:46
